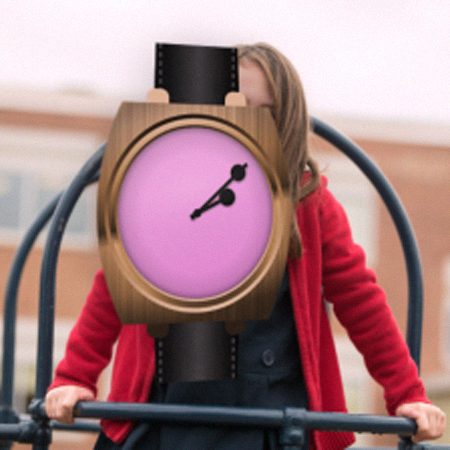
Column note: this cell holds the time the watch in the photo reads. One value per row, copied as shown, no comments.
2:08
